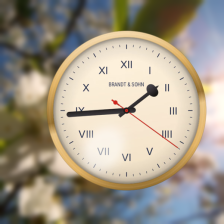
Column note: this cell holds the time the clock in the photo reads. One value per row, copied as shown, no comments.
1:44:21
